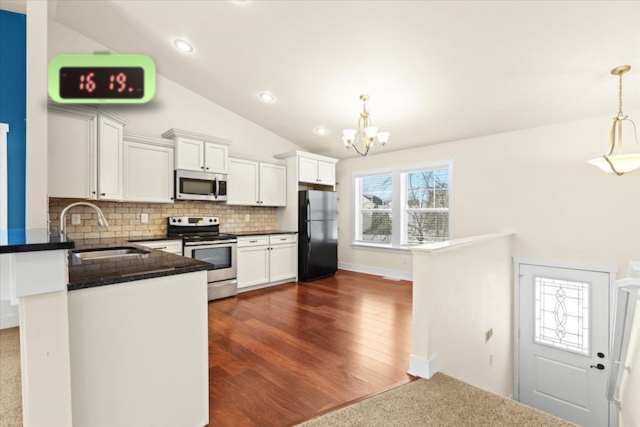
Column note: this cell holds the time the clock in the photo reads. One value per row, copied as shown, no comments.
16:19
